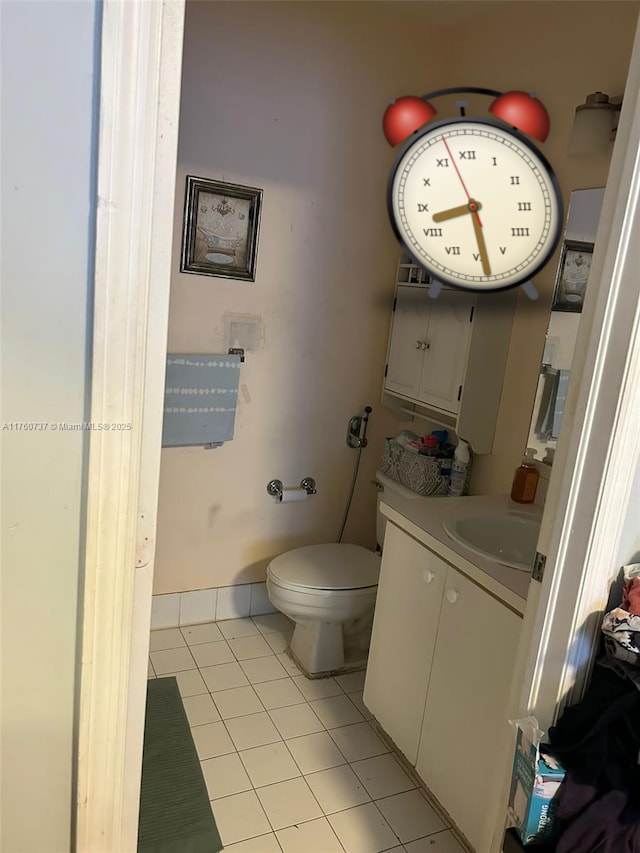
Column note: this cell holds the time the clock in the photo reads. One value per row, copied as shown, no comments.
8:28:57
